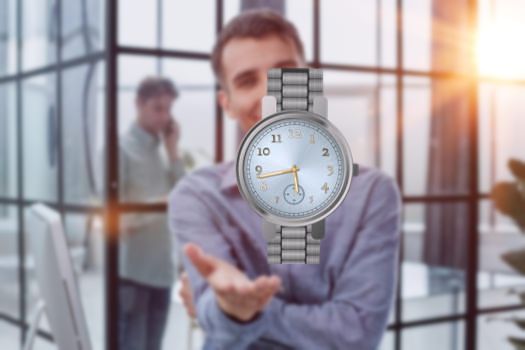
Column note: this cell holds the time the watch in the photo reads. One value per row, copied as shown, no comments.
5:43
